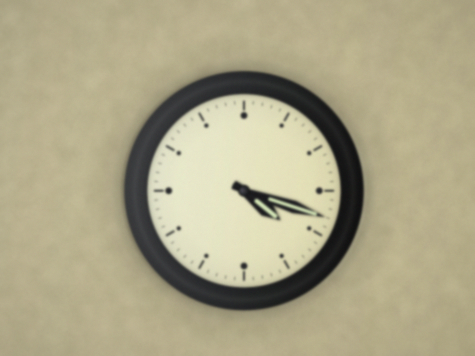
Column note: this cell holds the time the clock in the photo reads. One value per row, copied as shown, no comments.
4:18
